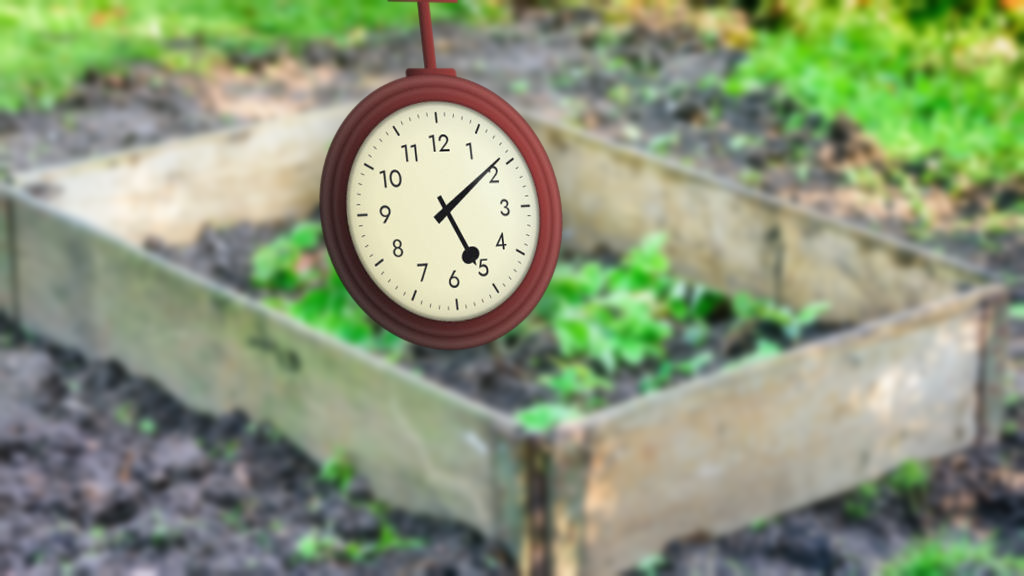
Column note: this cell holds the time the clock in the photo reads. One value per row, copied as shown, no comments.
5:09
